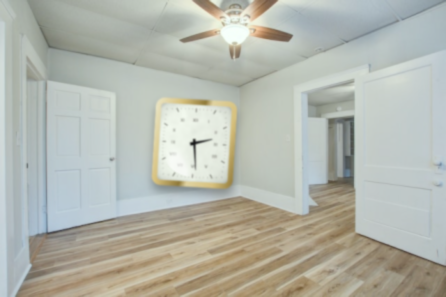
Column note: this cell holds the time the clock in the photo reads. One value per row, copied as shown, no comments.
2:29
